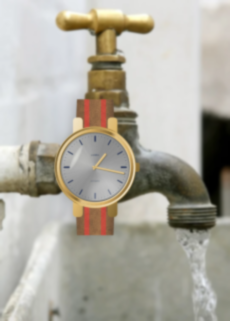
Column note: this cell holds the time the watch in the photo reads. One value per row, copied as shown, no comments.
1:17
